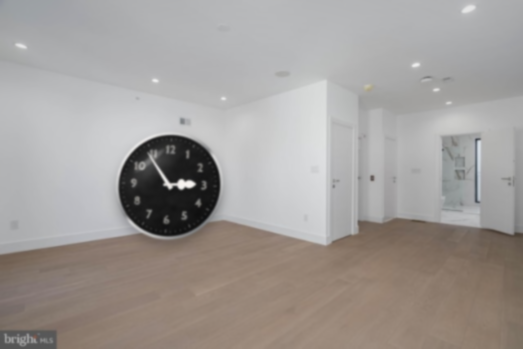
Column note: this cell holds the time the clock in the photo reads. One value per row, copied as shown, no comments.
2:54
